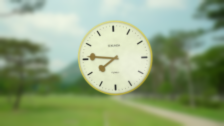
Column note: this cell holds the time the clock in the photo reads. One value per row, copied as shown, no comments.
7:46
